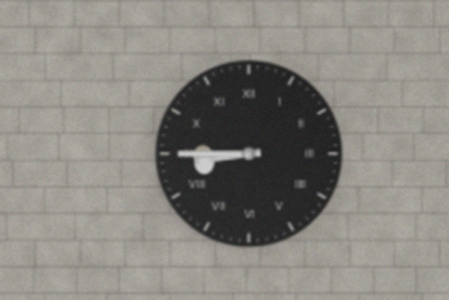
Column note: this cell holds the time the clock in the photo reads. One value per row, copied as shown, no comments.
8:45
